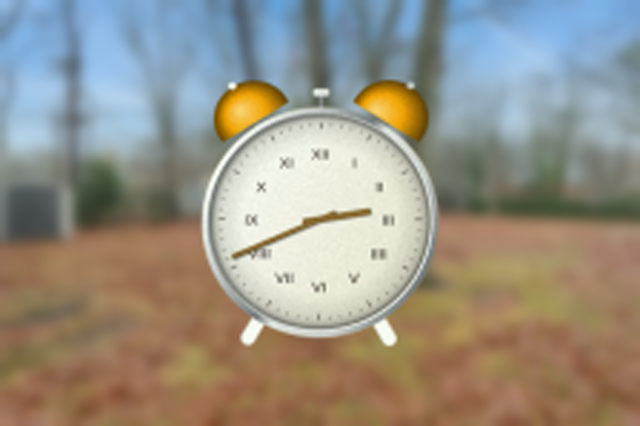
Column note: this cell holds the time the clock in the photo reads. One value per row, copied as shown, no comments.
2:41
